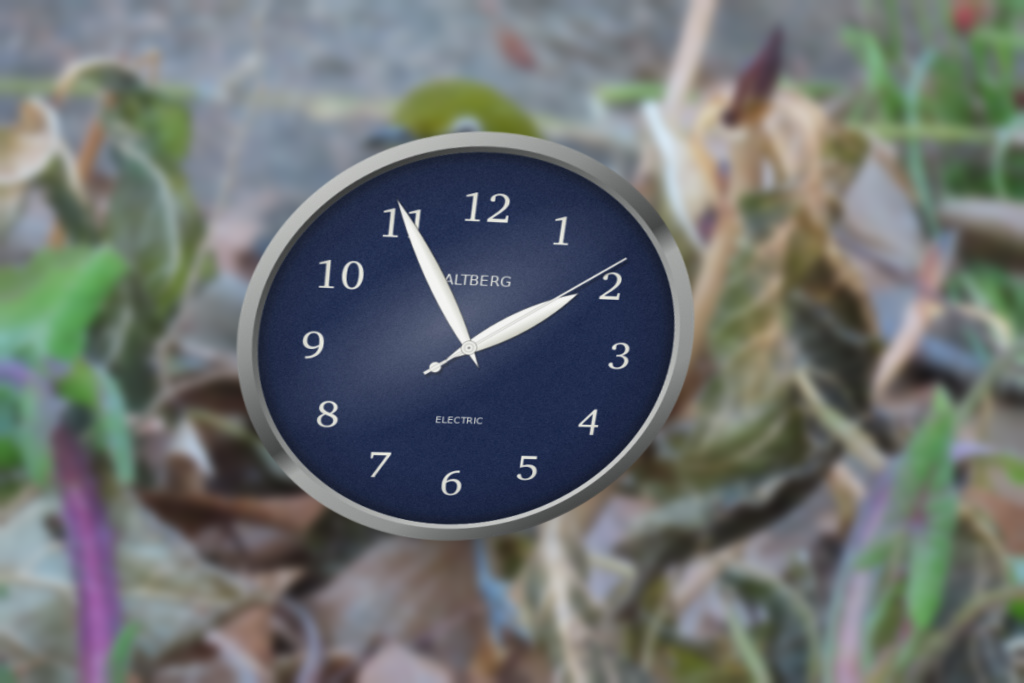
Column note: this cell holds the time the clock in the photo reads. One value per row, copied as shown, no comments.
1:55:09
